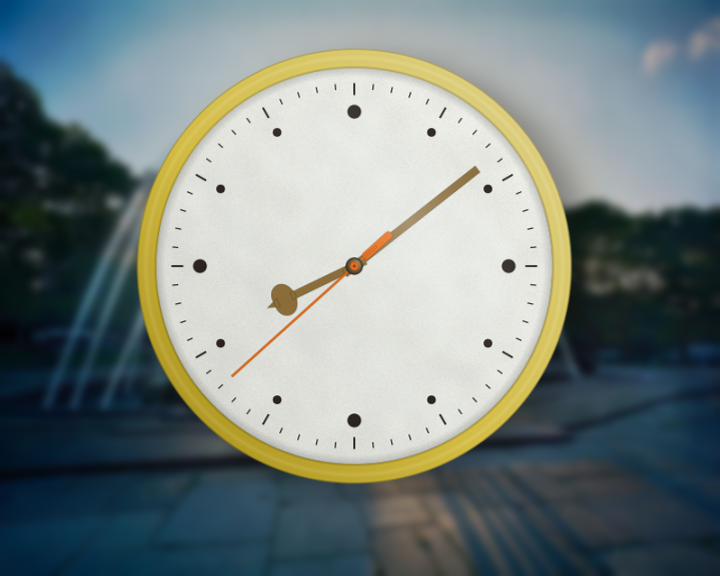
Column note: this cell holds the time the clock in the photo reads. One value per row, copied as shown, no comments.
8:08:38
